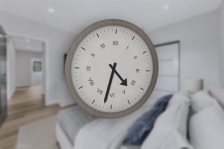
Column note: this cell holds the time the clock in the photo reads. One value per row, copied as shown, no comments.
4:32
